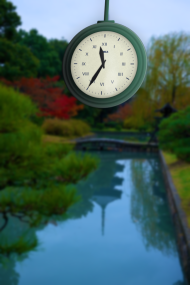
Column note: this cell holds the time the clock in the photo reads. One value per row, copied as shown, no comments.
11:35
